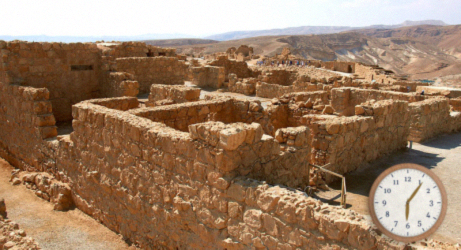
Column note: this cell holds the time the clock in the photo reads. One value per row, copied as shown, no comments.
6:06
